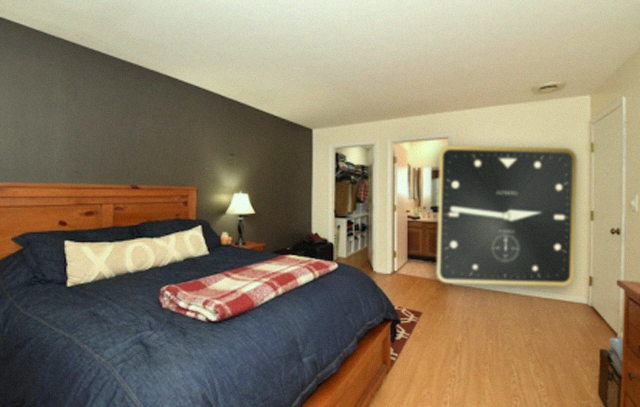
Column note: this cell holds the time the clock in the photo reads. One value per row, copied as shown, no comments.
2:46
